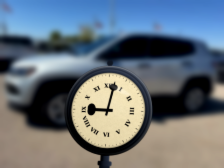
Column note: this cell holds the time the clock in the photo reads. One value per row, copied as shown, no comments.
9:02
